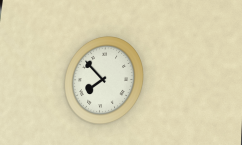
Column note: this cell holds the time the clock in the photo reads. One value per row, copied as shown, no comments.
7:52
